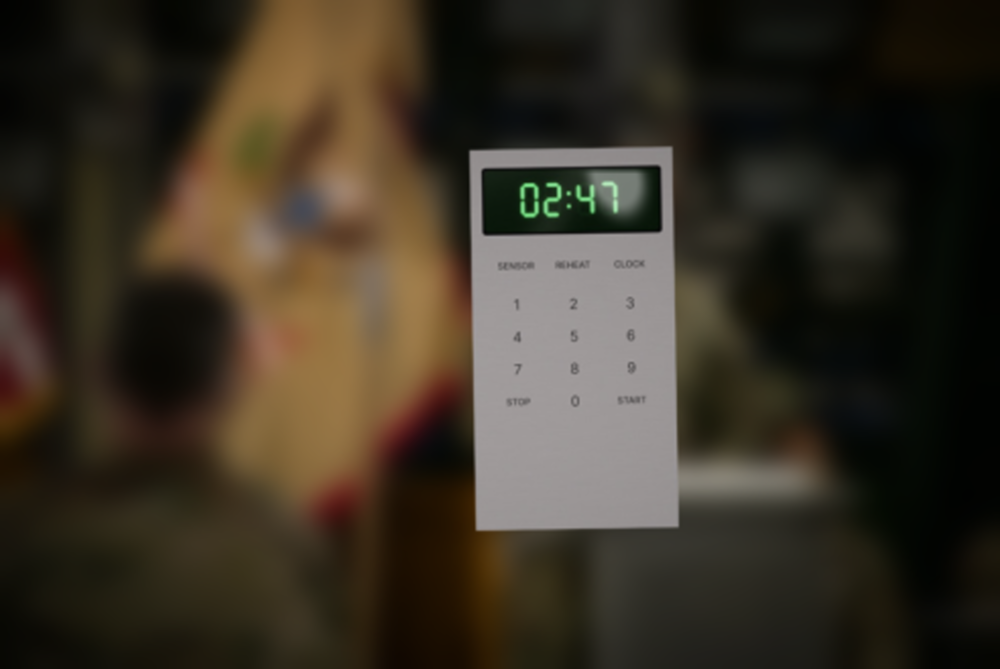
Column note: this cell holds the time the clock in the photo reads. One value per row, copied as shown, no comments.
2:47
